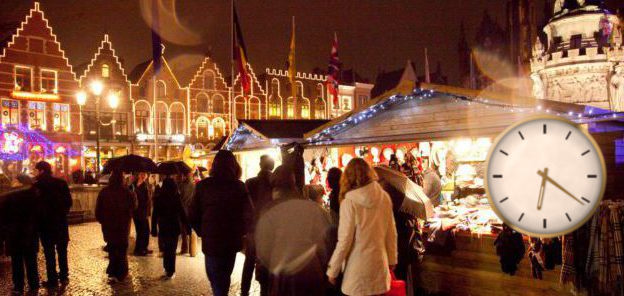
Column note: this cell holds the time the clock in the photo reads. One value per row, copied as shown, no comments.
6:21
